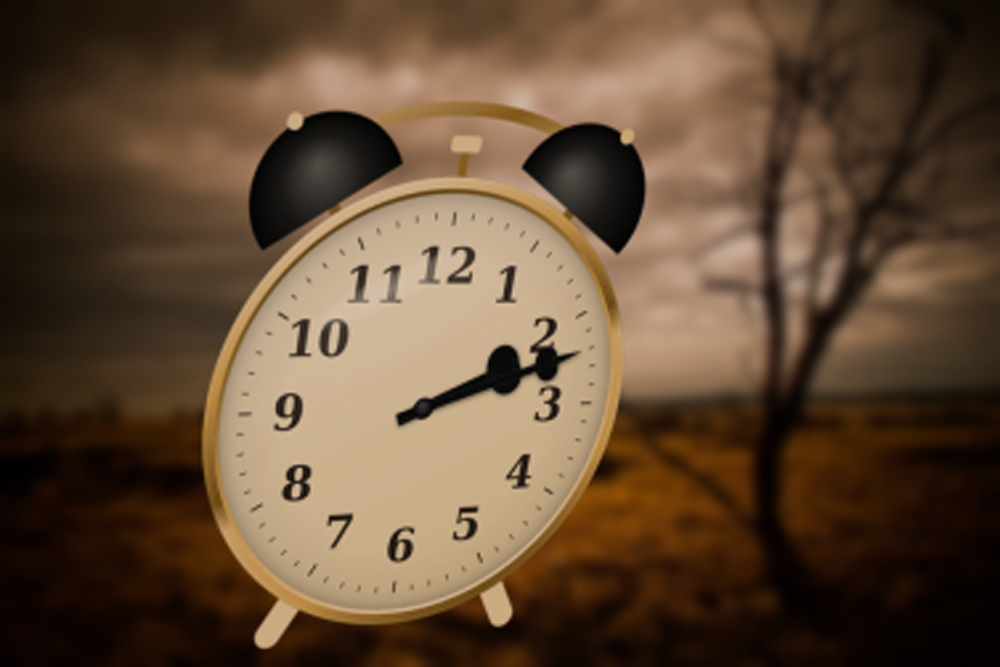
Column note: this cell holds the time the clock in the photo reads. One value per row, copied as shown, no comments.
2:12
